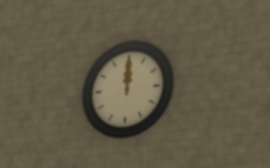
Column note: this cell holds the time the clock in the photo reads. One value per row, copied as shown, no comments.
12:00
